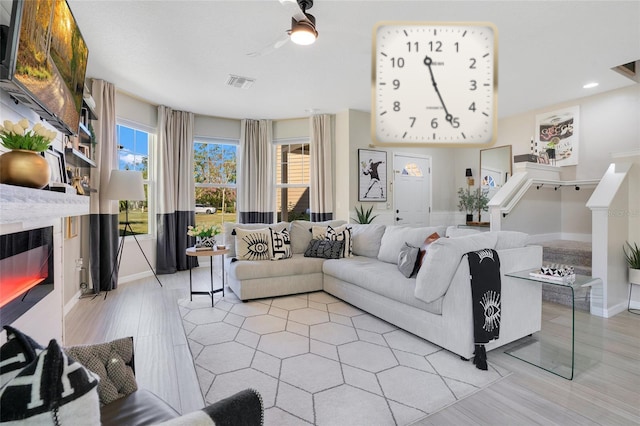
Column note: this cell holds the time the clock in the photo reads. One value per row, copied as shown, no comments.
11:26
